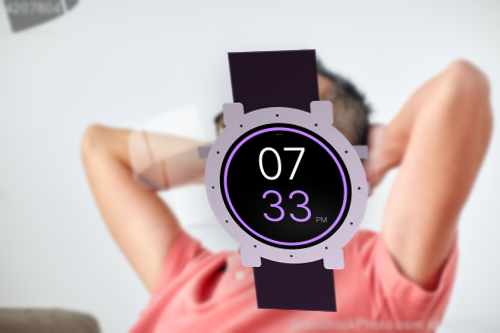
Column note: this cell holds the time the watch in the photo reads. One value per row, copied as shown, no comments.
7:33
